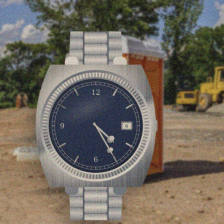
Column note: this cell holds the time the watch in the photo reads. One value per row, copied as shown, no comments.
4:25
